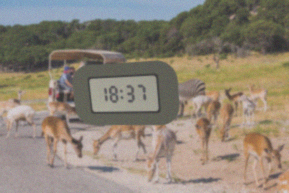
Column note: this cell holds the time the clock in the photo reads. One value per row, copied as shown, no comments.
18:37
